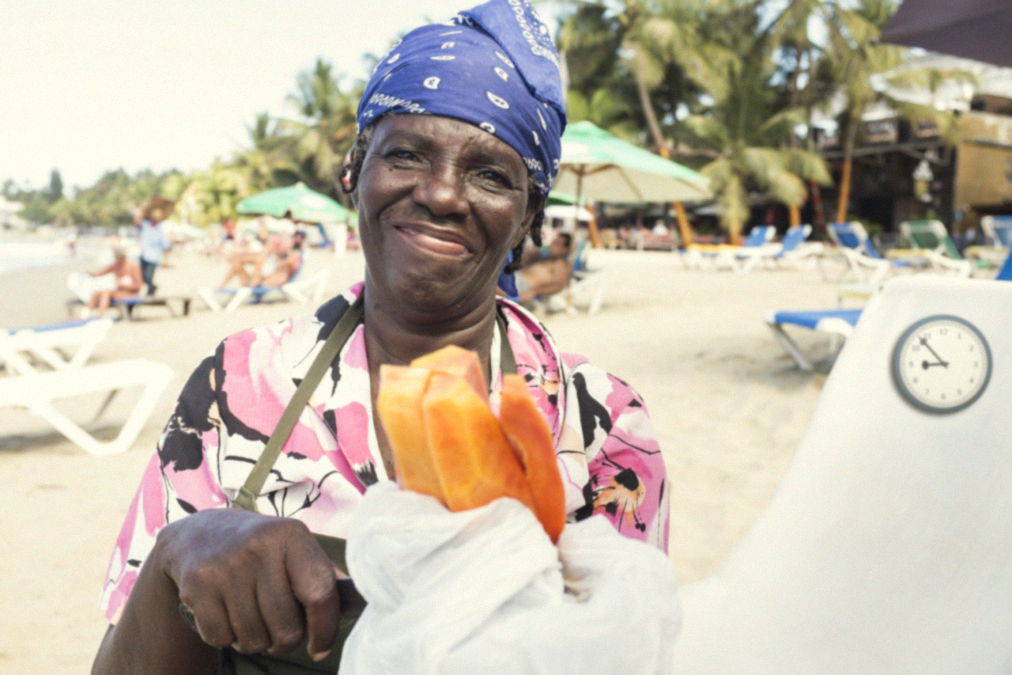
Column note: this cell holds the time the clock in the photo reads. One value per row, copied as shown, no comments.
8:53
